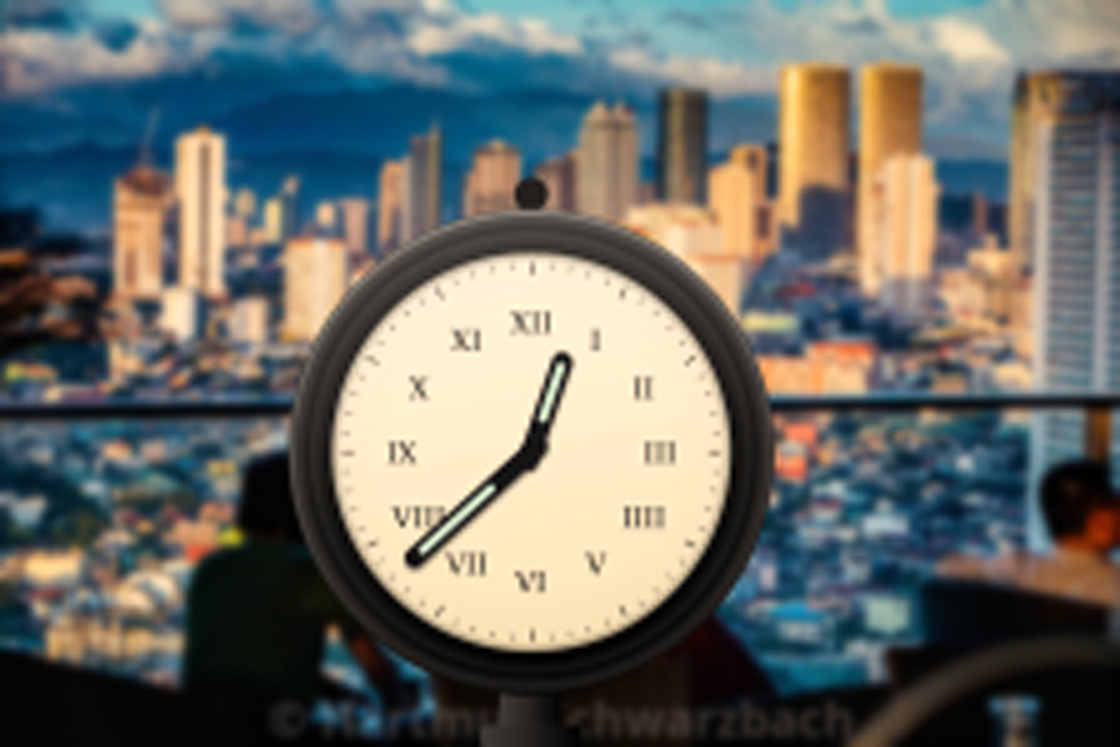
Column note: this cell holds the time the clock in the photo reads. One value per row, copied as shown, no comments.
12:38
